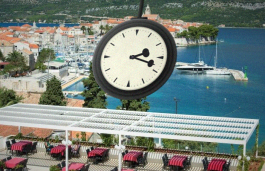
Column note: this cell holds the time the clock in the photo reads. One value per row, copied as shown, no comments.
2:18
